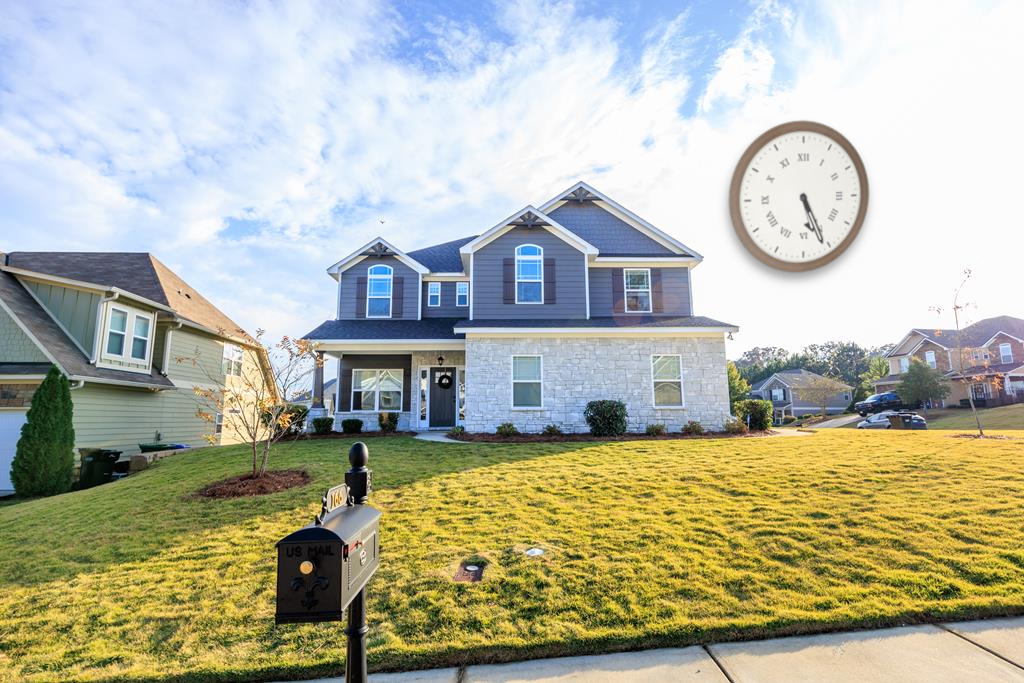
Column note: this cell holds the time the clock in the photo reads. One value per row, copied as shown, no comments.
5:26
